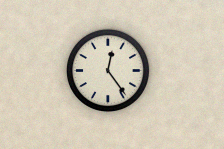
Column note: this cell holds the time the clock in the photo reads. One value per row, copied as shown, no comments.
12:24
